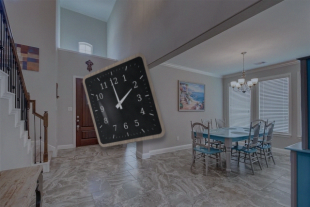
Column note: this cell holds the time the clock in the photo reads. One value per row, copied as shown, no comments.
1:59
